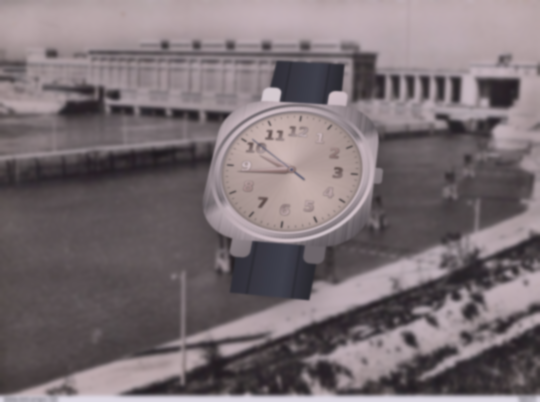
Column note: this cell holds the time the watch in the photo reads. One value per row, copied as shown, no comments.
9:43:51
